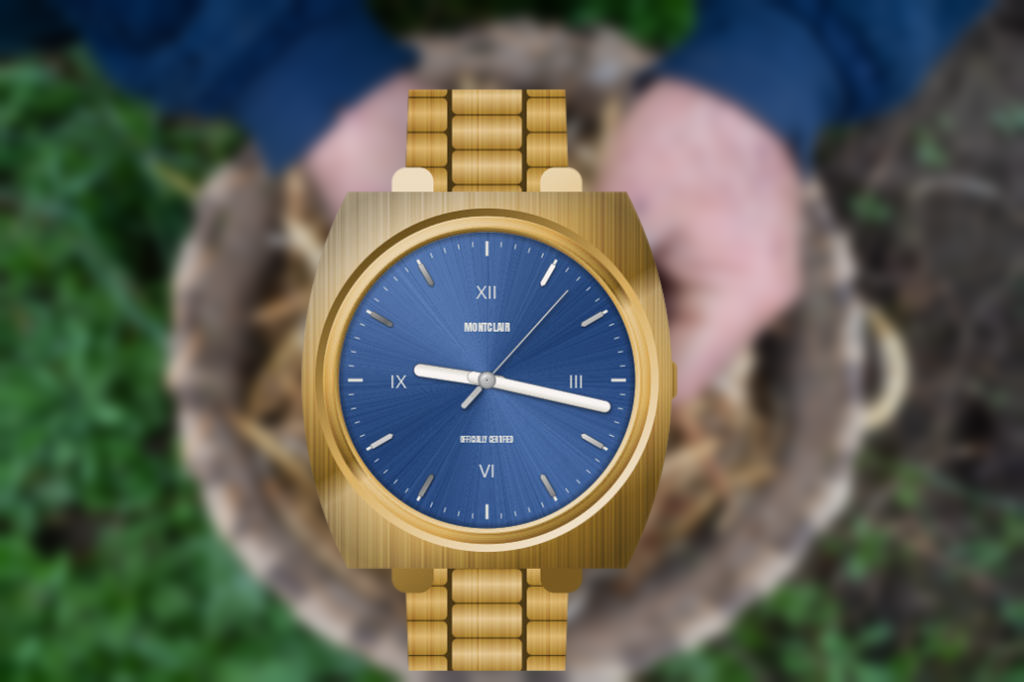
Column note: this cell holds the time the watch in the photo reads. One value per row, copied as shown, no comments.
9:17:07
